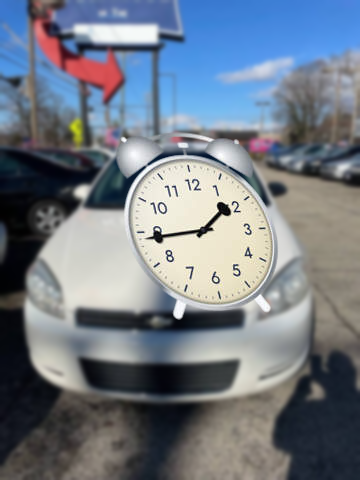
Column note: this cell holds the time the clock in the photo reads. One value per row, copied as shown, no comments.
1:44
